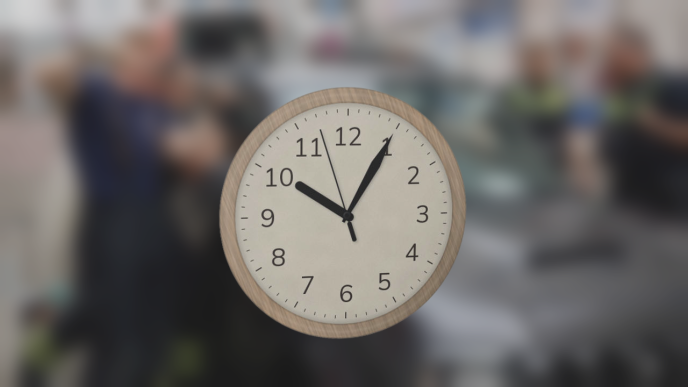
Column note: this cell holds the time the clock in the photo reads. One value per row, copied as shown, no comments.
10:04:57
